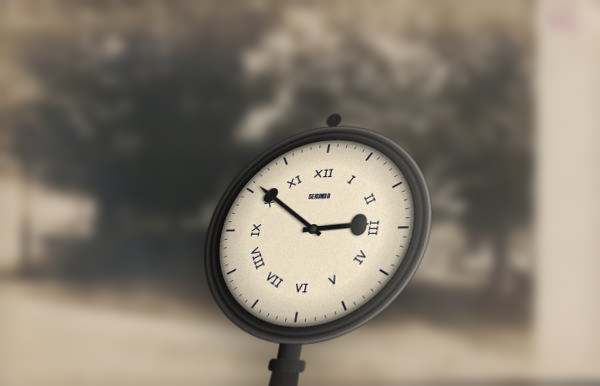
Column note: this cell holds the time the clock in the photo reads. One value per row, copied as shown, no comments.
2:51
